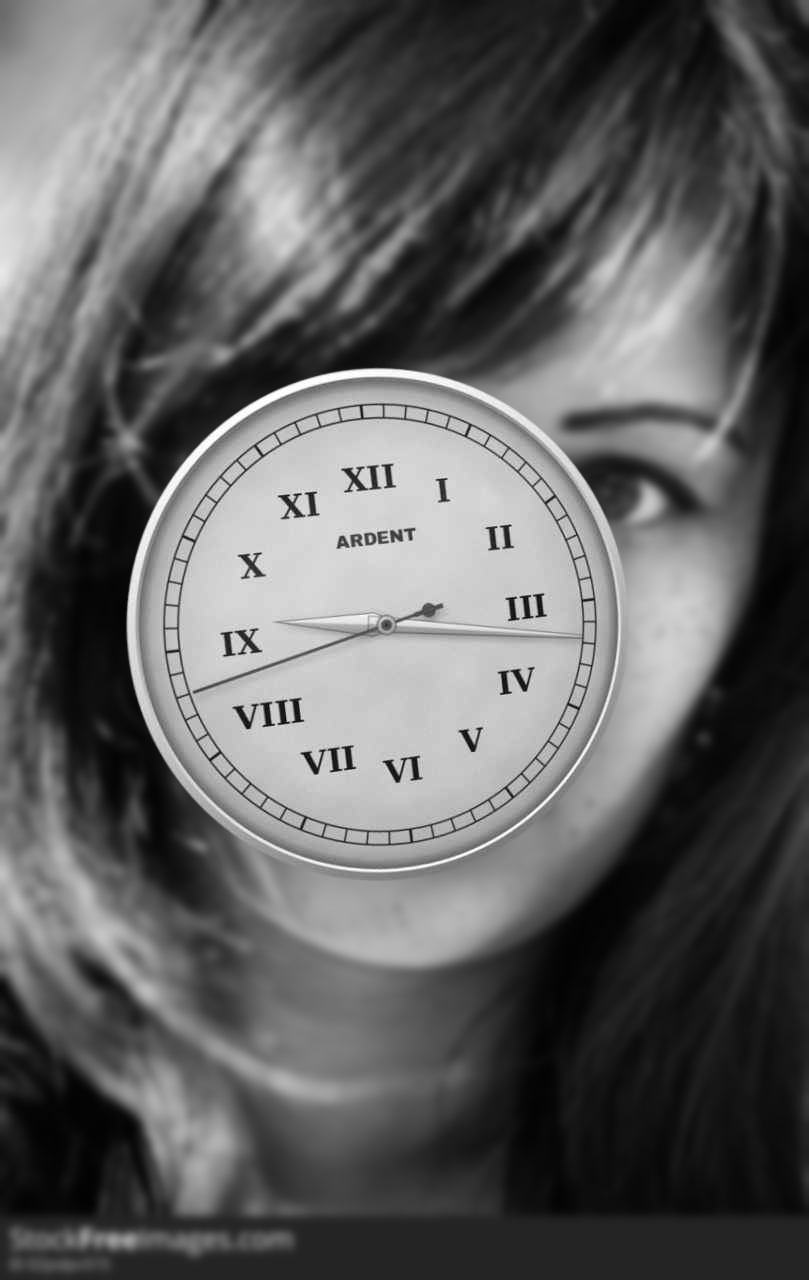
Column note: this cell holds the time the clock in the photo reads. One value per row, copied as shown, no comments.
9:16:43
